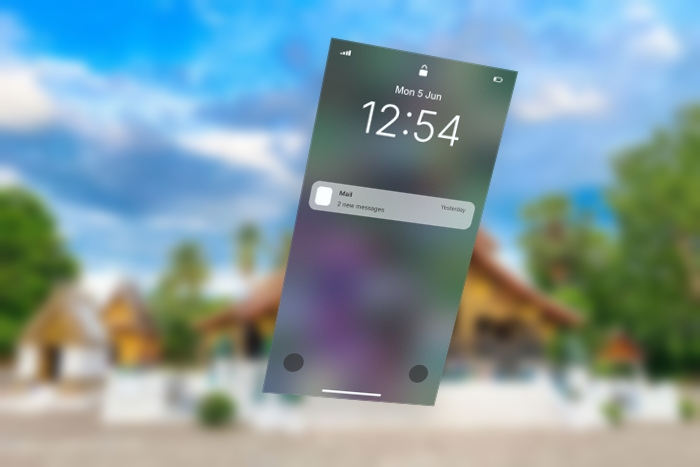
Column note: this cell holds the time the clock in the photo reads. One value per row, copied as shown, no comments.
12:54
